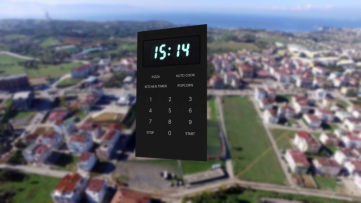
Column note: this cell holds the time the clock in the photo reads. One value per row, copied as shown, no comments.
15:14
